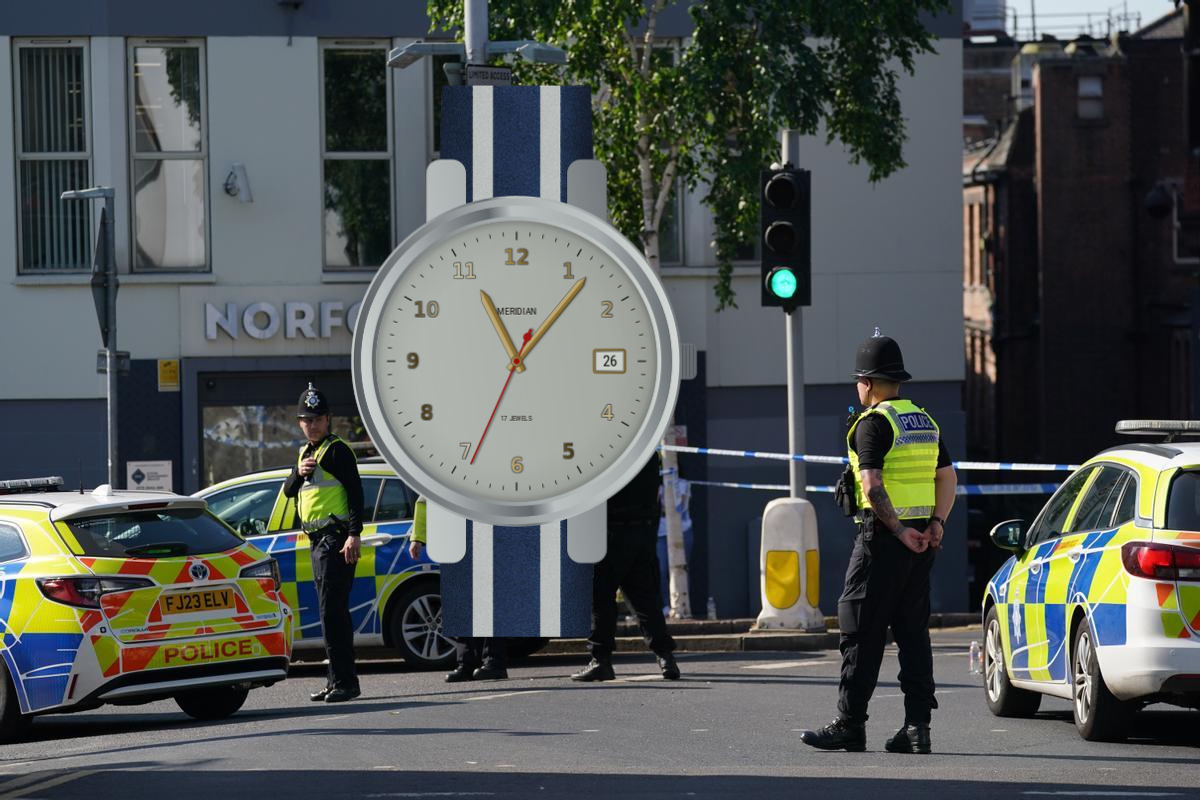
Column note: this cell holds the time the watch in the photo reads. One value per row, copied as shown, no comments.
11:06:34
